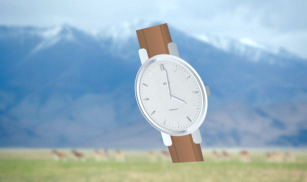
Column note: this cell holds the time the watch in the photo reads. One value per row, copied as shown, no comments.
4:01
